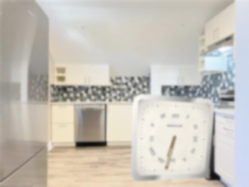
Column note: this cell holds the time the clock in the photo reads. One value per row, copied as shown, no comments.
6:32
